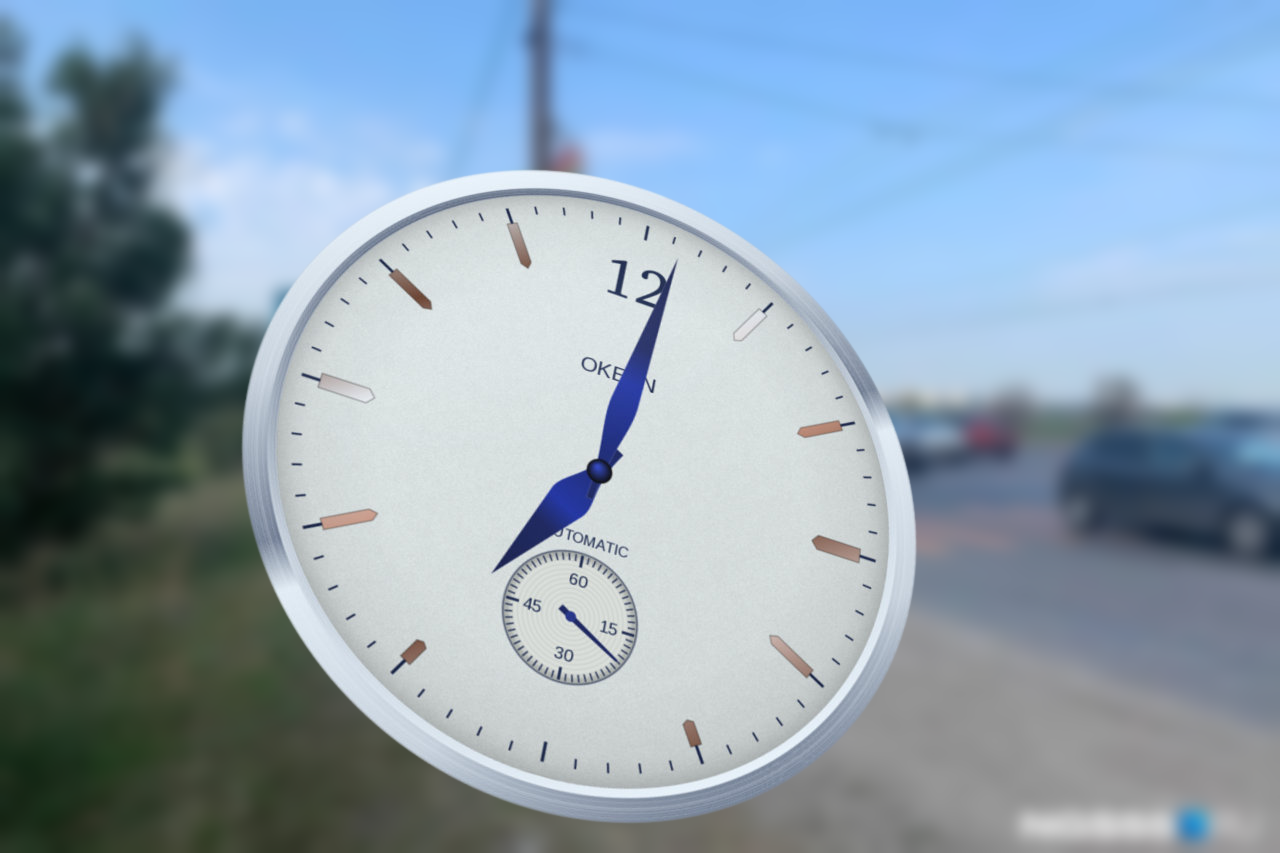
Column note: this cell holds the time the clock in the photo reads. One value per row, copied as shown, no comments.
7:01:20
